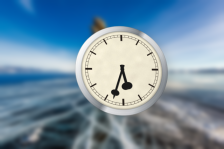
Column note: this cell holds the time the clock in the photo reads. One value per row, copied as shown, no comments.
5:33
